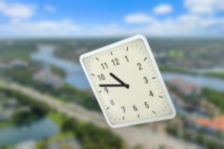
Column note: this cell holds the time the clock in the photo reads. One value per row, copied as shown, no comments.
10:47
